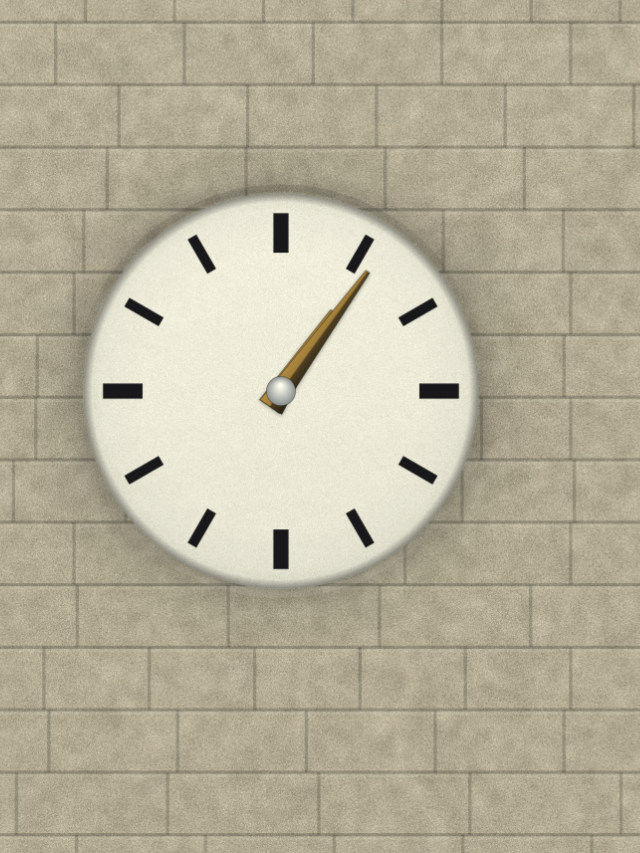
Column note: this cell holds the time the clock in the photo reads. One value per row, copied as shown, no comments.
1:06
